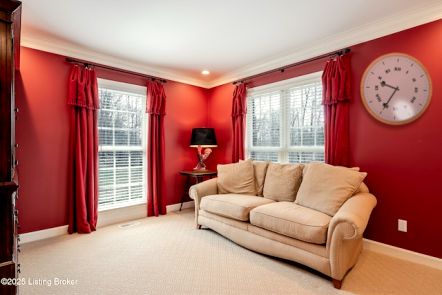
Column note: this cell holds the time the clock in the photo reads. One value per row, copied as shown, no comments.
9:35
